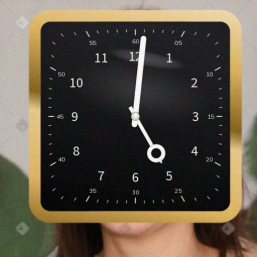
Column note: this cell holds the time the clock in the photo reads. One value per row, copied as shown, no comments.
5:01
